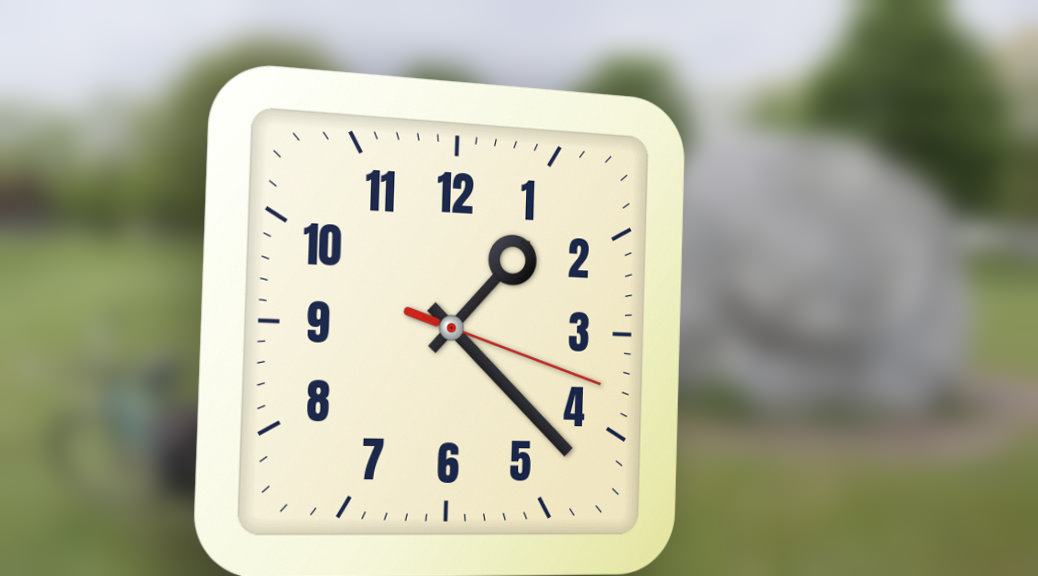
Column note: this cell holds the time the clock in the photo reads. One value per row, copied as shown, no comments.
1:22:18
